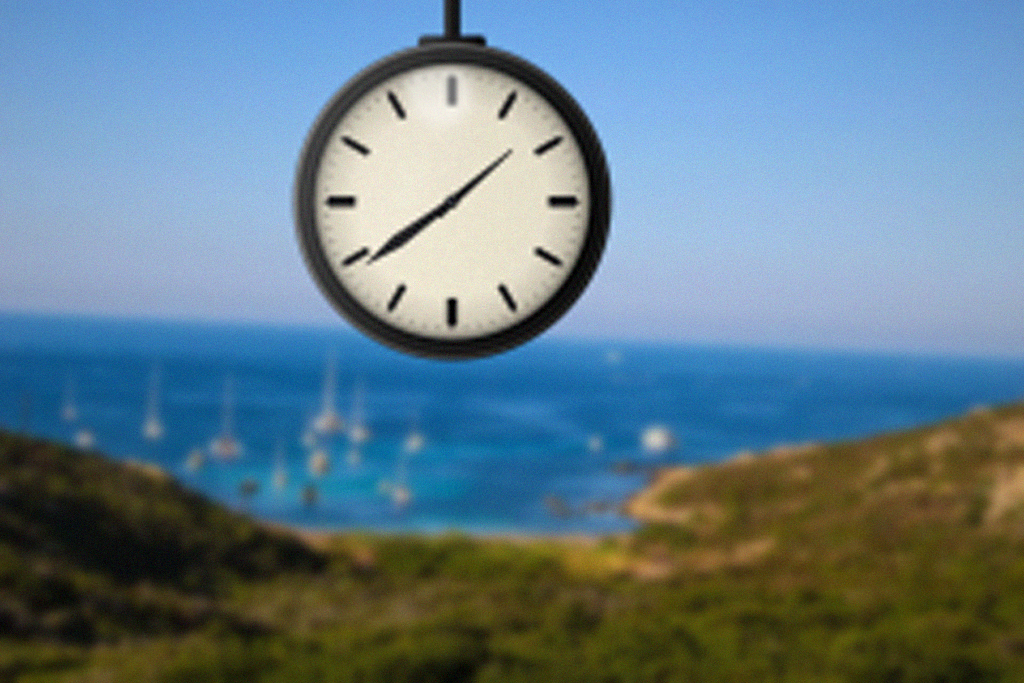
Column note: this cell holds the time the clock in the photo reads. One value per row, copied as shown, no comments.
1:39
